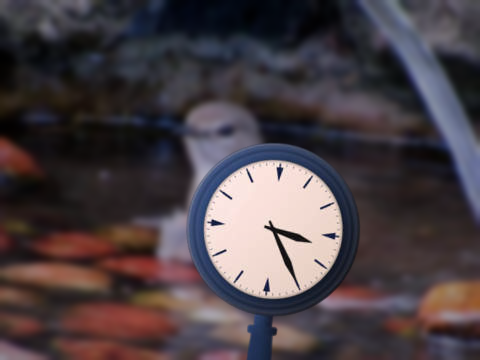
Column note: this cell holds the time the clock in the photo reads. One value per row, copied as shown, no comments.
3:25
